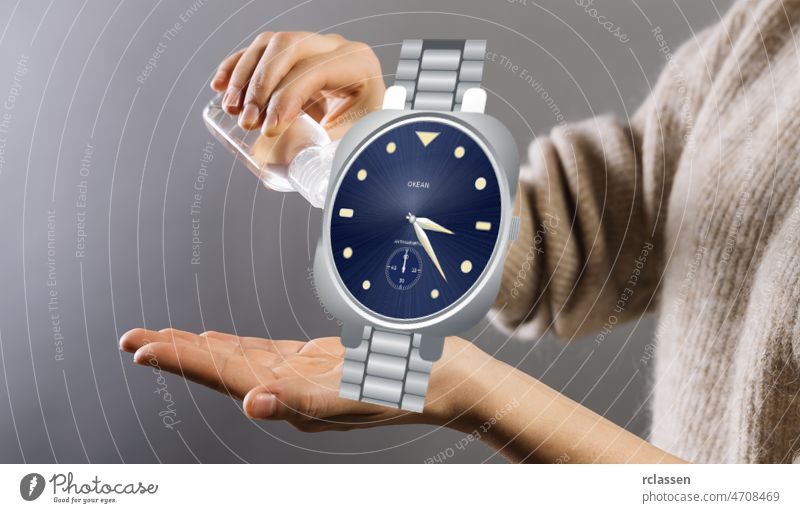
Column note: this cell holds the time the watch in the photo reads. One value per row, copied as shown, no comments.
3:23
